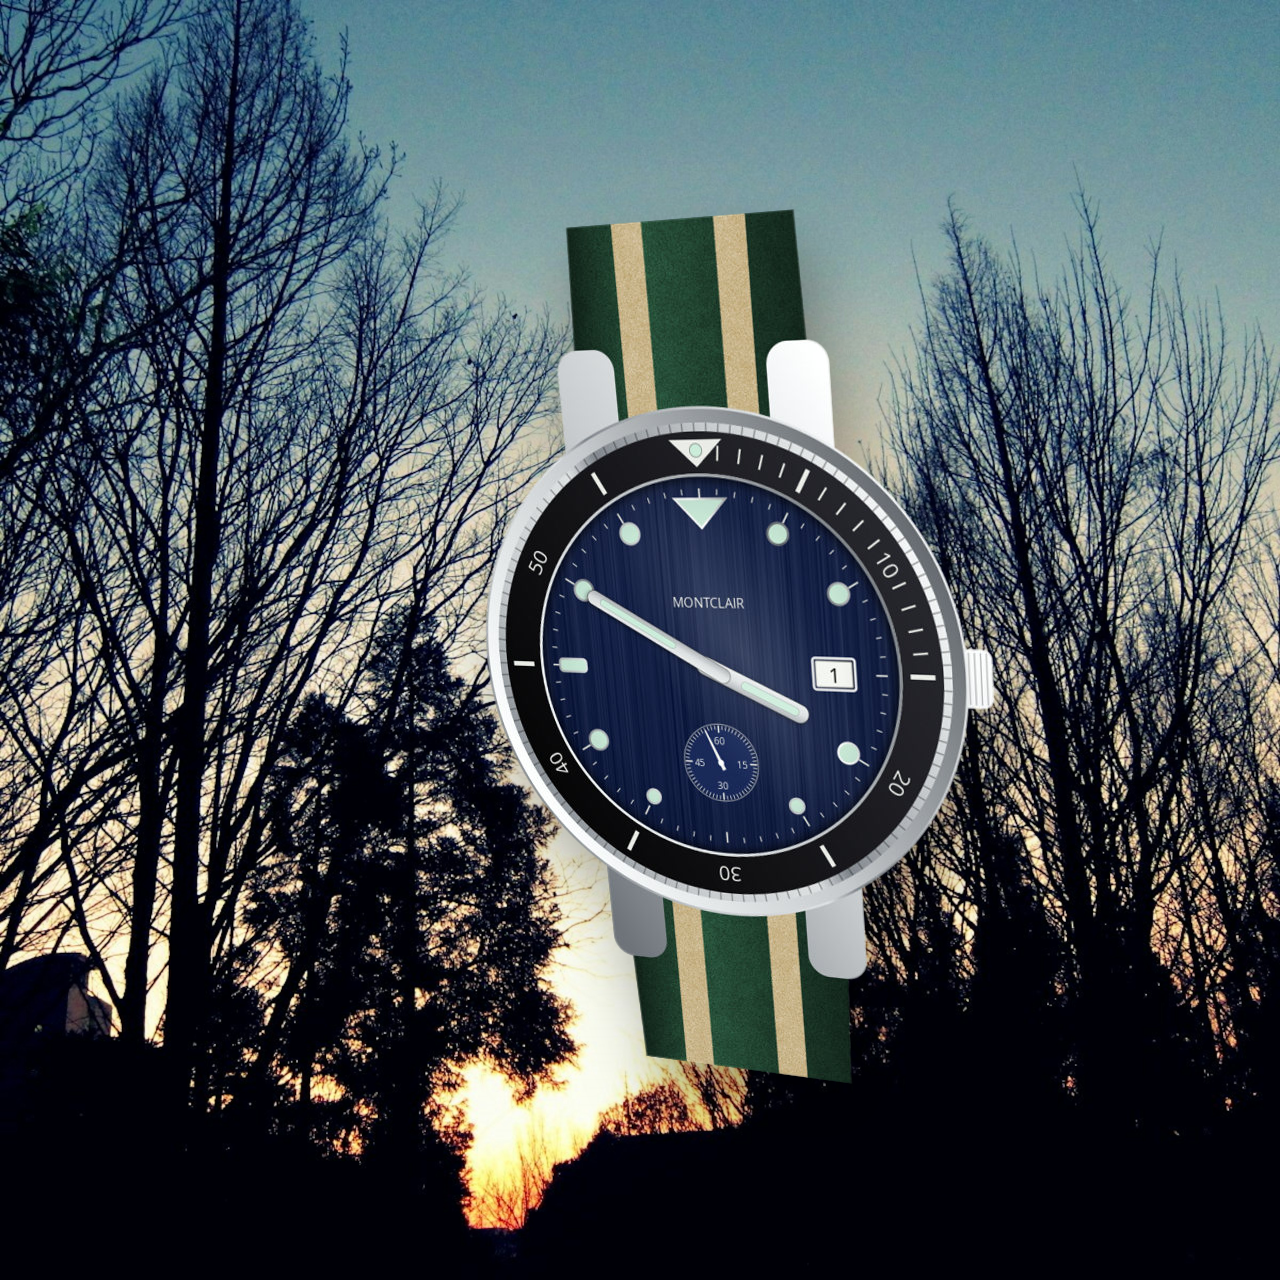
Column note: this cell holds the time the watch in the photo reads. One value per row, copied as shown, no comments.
3:49:56
